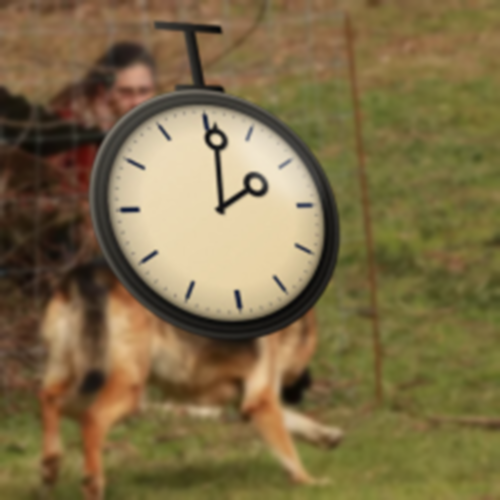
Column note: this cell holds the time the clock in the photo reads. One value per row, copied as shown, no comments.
2:01
